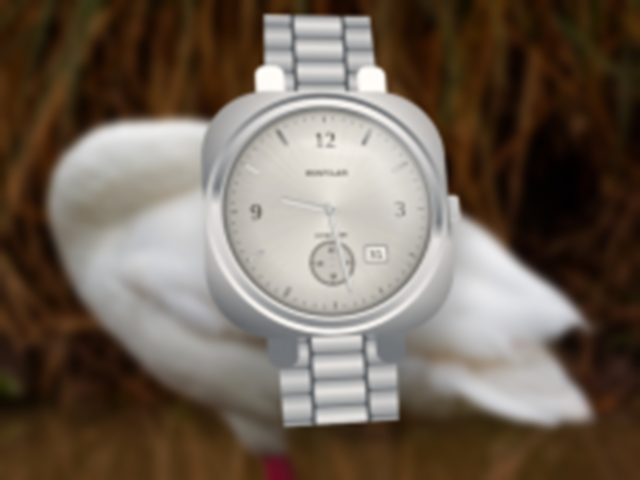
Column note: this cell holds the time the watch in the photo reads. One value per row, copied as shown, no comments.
9:28
